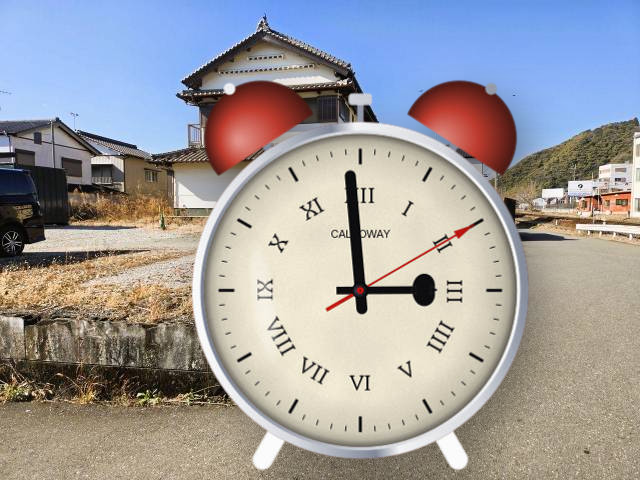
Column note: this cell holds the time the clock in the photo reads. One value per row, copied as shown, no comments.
2:59:10
